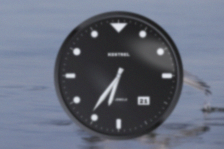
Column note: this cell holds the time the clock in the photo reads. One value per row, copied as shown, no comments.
6:36
